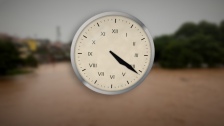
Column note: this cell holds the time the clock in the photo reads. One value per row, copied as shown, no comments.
4:21
